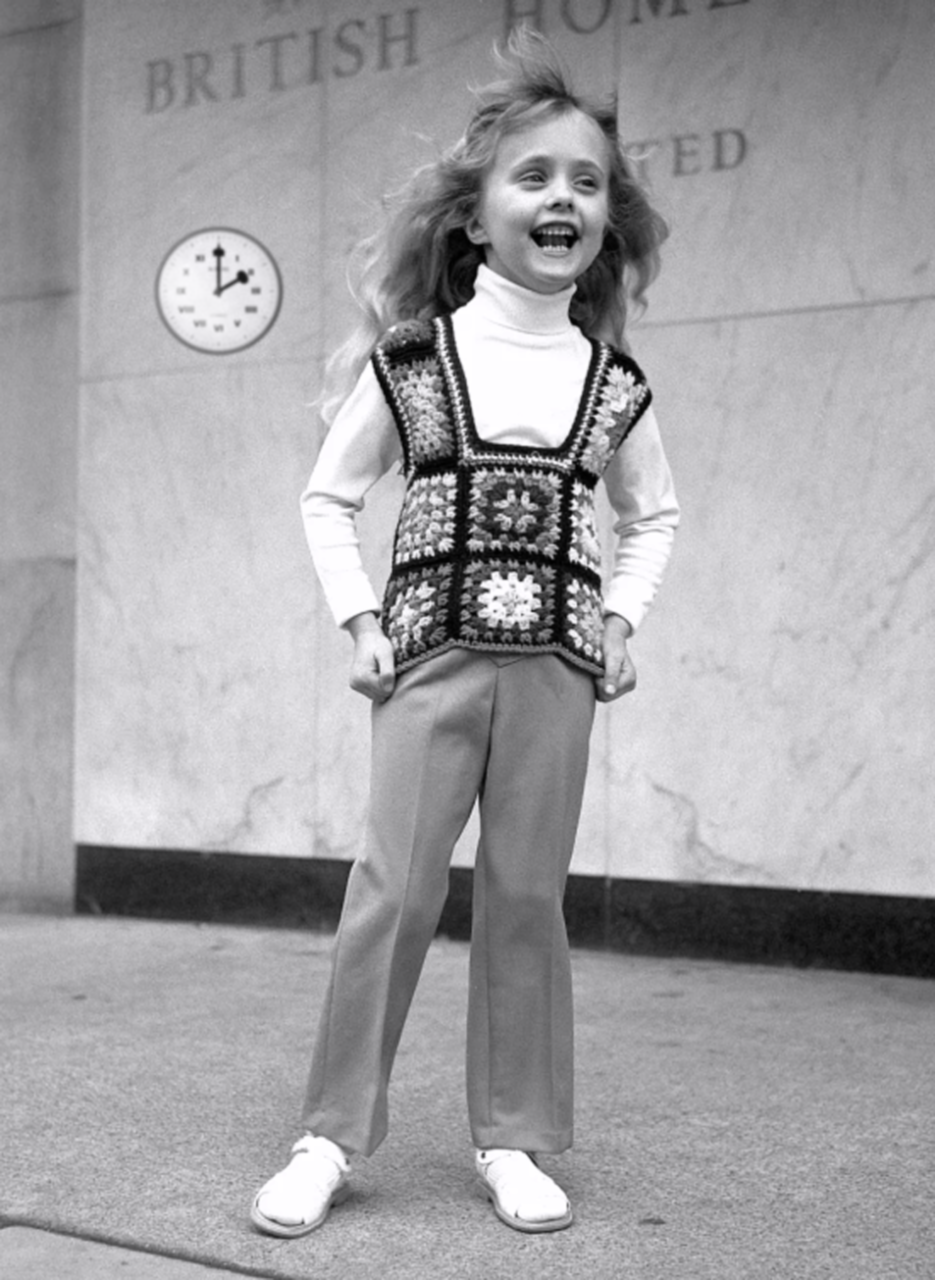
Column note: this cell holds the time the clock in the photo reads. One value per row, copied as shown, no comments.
2:00
